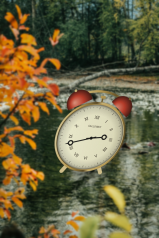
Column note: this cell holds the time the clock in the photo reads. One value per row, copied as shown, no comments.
2:42
